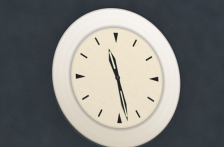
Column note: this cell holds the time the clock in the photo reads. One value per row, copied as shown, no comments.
11:28
